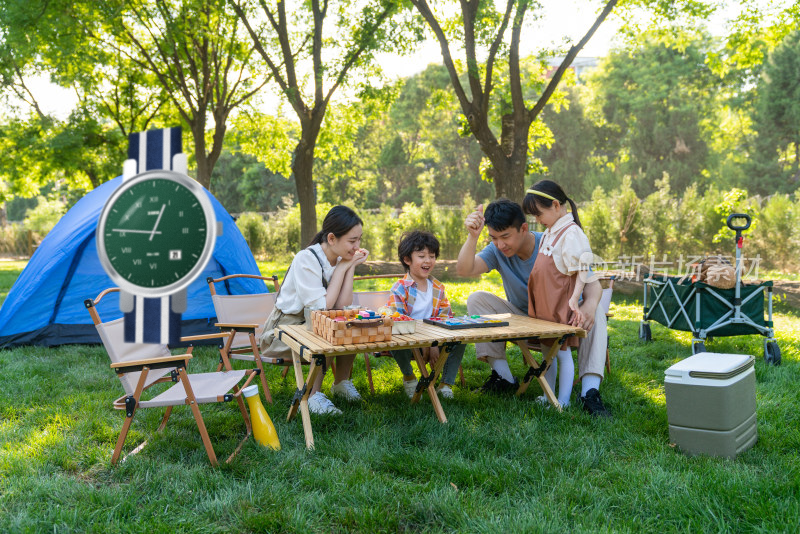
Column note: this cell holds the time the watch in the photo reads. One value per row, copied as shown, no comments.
12:46
